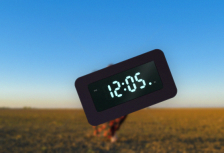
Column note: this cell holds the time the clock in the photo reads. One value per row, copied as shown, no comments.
12:05
